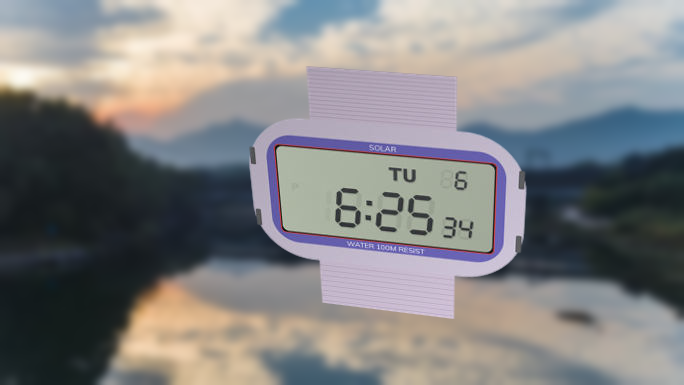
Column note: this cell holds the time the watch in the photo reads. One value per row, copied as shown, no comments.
6:25:34
